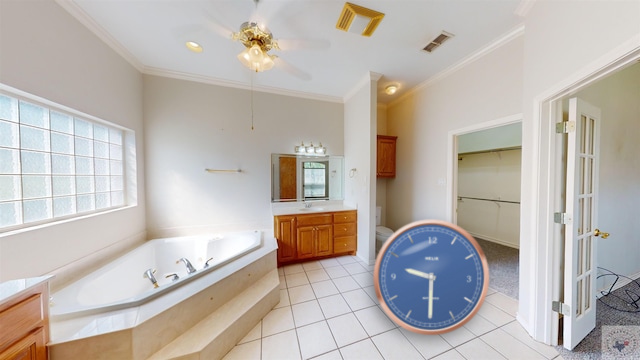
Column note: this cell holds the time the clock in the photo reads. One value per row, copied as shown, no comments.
9:30
